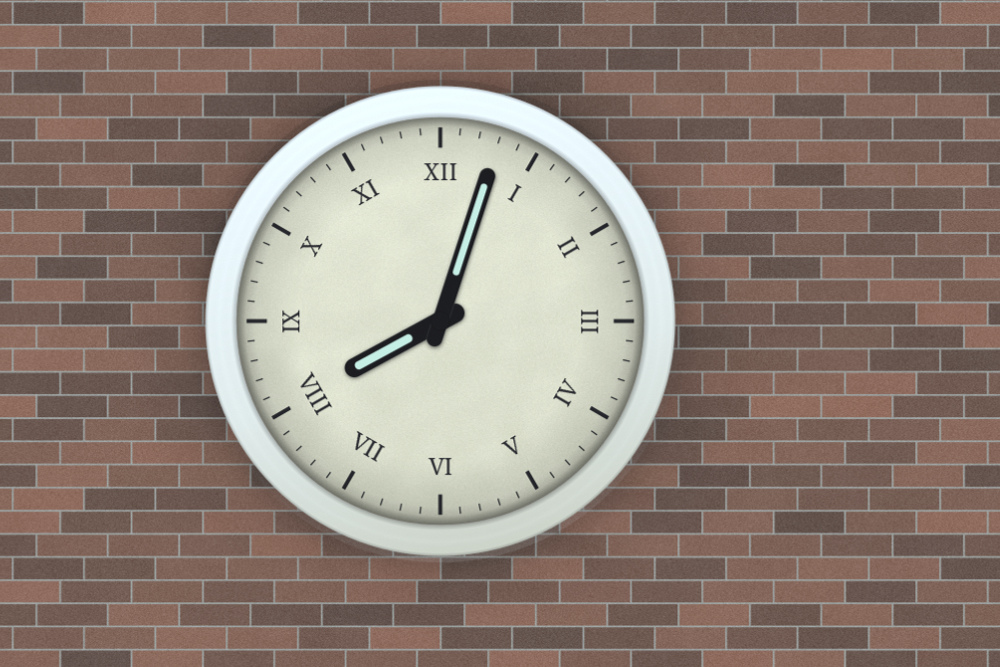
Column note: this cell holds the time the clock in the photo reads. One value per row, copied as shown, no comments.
8:03
